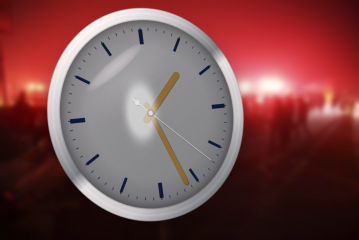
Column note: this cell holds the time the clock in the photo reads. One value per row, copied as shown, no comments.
1:26:22
